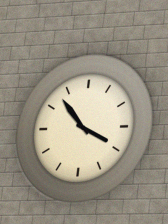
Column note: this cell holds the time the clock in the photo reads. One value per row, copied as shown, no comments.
3:53
